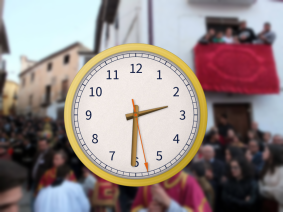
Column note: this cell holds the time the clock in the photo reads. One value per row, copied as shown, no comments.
2:30:28
